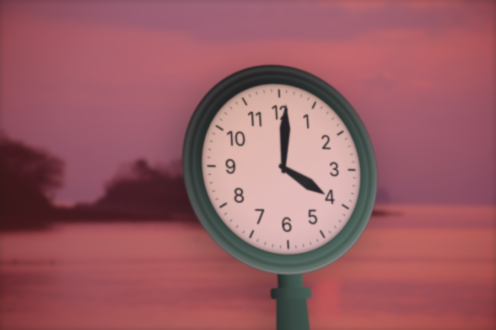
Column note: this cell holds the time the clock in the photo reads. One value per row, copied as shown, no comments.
4:01
